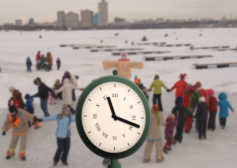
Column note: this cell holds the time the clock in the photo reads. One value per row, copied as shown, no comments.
11:18
